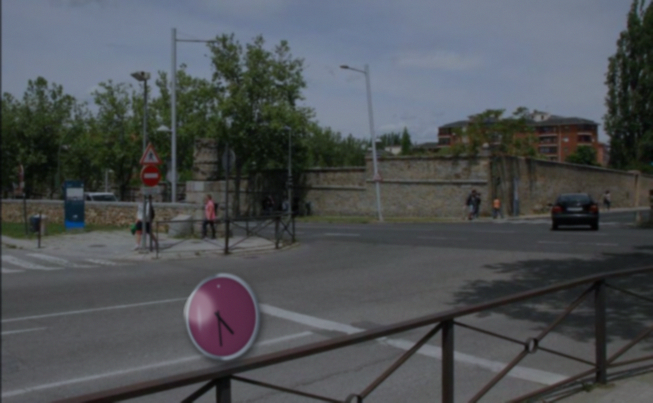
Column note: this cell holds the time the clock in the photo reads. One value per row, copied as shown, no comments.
4:29
